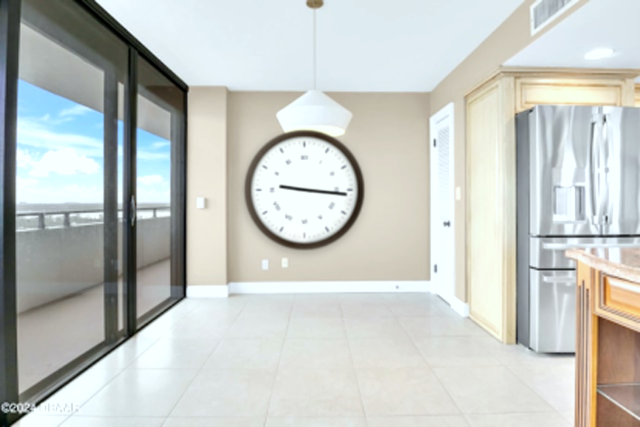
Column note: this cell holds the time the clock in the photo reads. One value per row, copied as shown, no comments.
9:16
